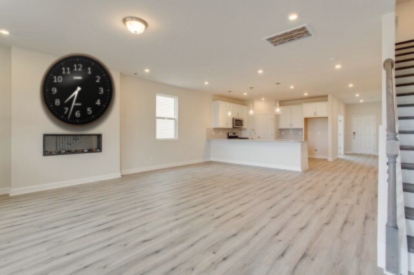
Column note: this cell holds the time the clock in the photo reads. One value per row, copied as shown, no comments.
7:33
